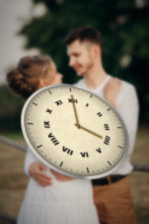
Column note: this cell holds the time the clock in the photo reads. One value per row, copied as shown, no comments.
4:00
